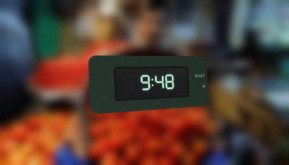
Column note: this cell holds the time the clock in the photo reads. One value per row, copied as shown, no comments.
9:48
